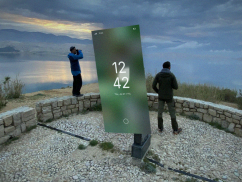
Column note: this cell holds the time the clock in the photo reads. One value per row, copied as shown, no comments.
12:42
